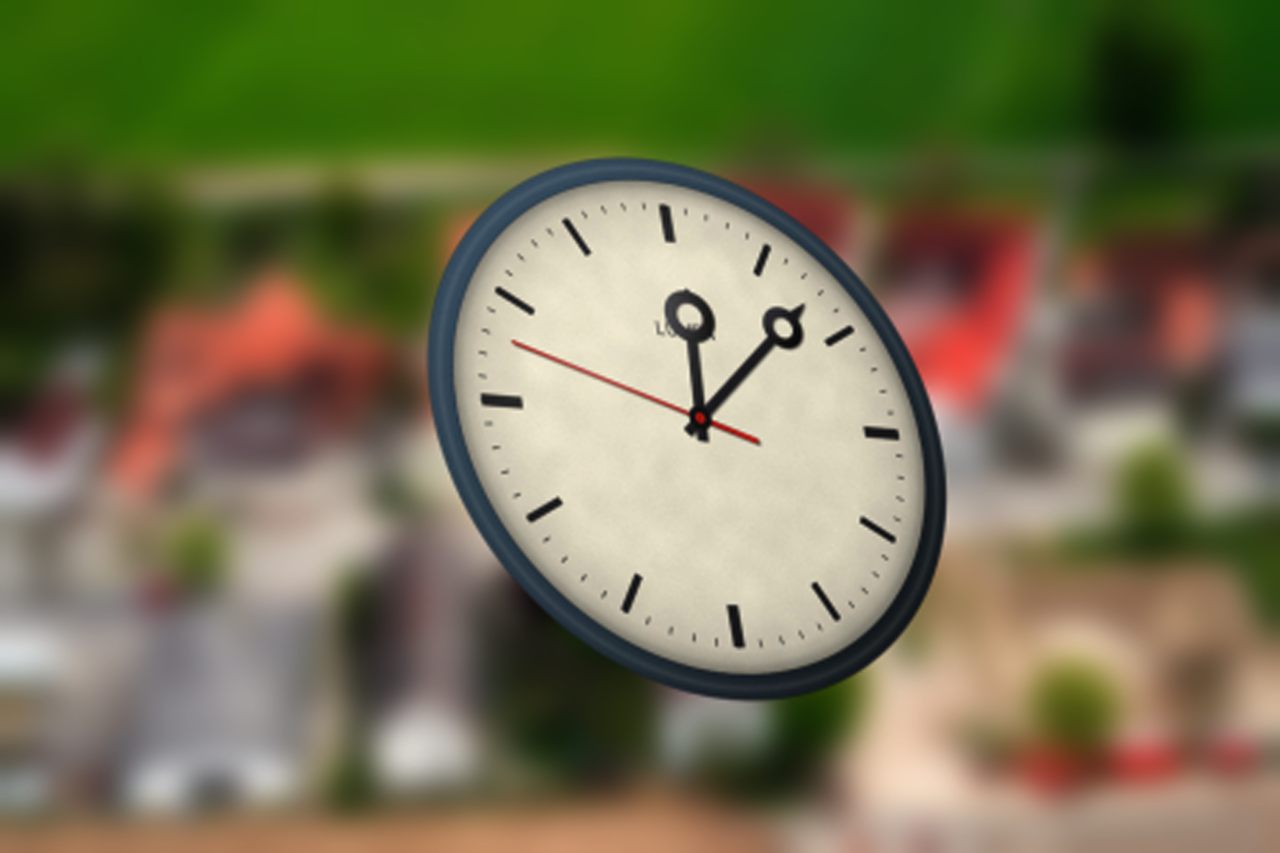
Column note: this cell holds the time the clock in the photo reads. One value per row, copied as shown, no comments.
12:07:48
